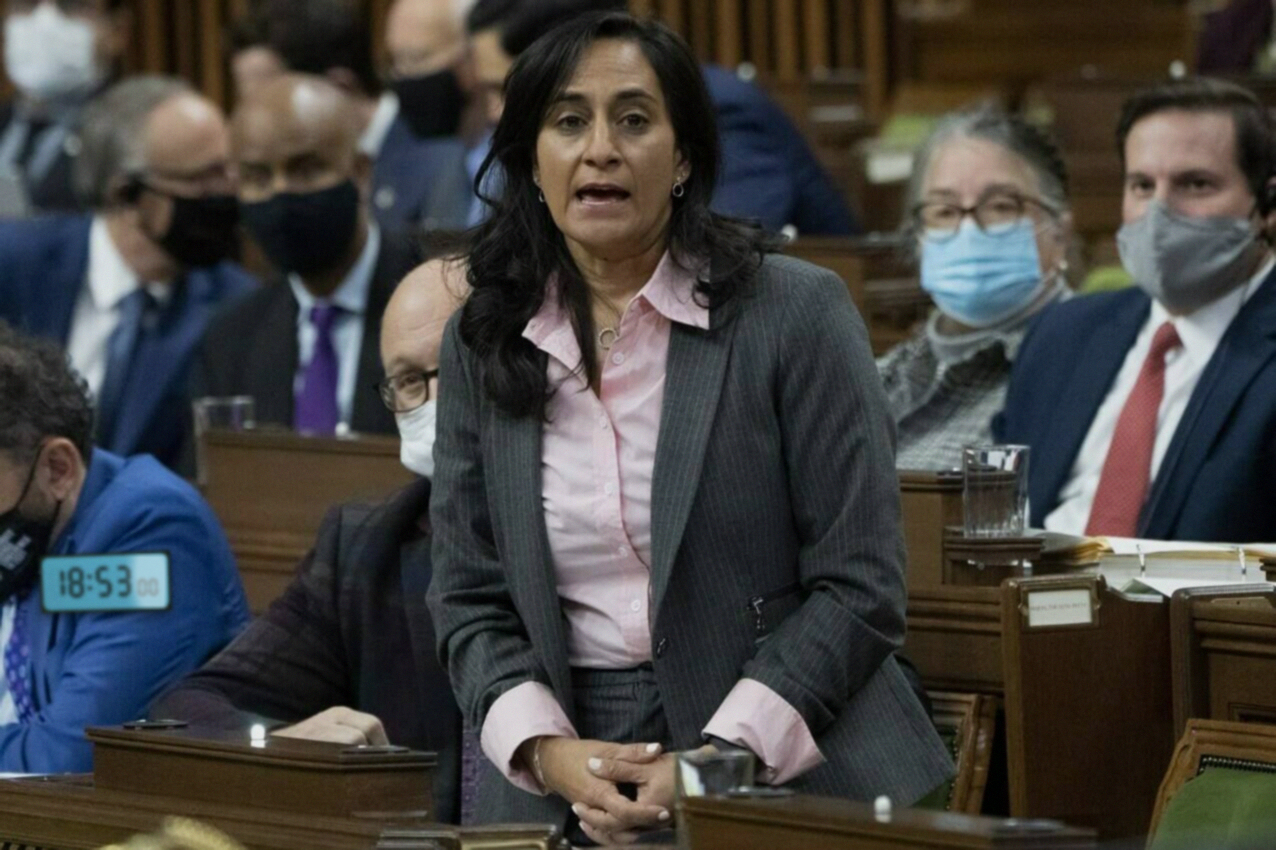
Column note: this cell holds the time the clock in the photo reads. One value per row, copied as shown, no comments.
18:53:00
